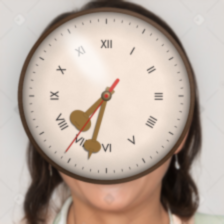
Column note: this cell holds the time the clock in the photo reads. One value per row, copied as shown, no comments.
7:32:36
